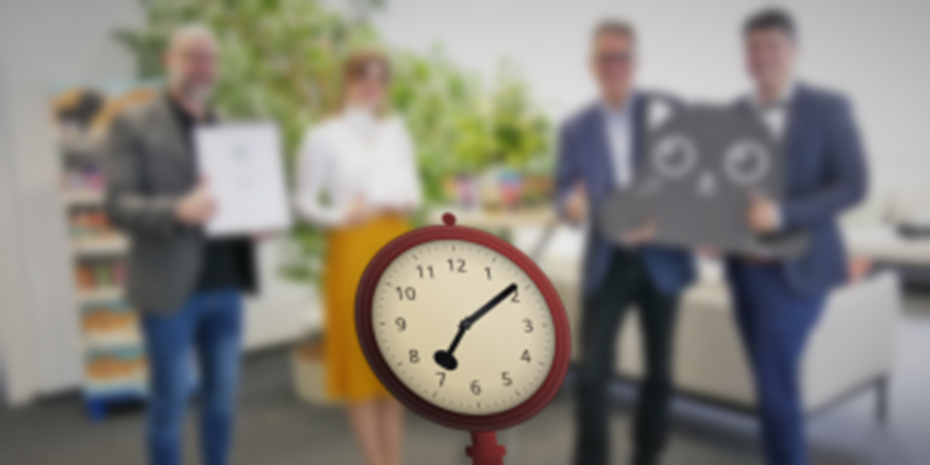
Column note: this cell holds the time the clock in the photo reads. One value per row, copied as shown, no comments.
7:09
